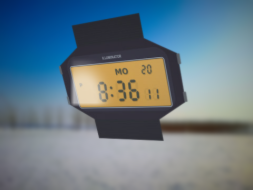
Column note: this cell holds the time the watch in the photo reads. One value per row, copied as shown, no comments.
8:36:11
